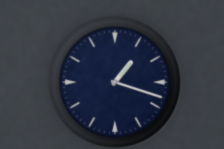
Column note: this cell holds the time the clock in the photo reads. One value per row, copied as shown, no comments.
1:18
